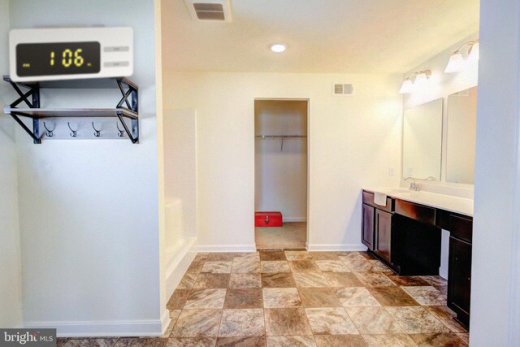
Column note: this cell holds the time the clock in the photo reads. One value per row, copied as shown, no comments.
1:06
